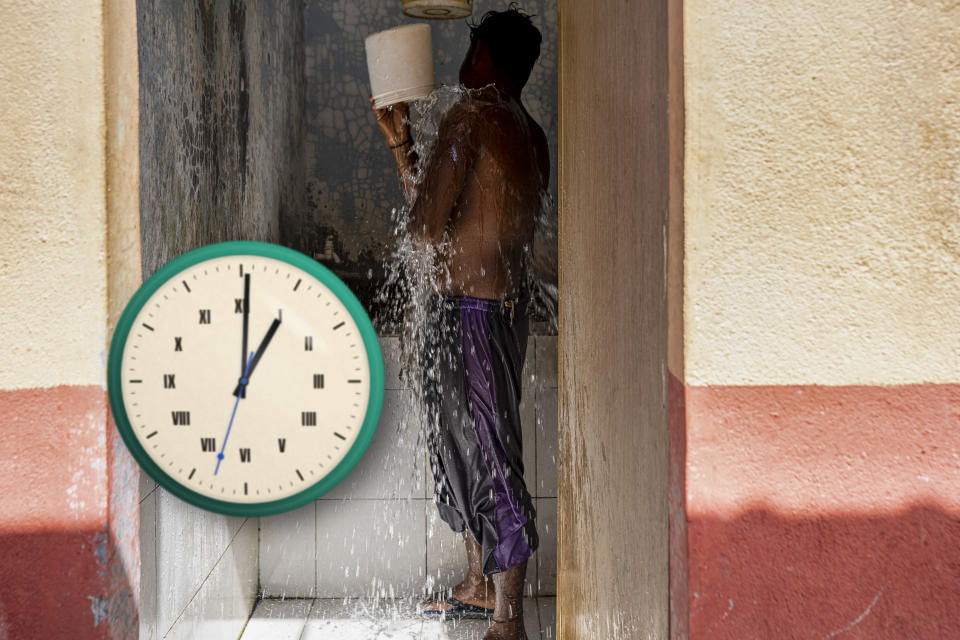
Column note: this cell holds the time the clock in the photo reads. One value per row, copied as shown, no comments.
1:00:33
